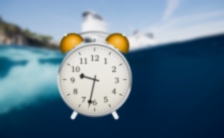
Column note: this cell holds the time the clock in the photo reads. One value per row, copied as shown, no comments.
9:32
